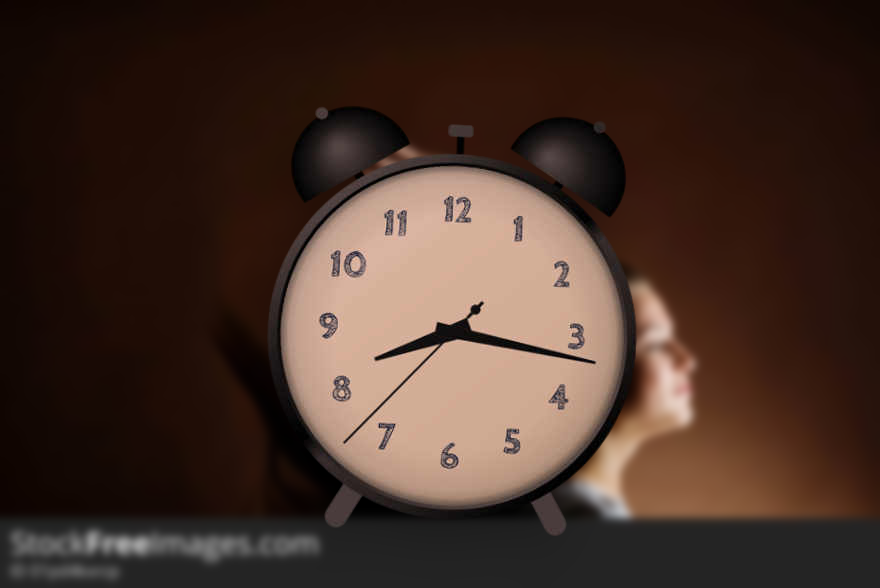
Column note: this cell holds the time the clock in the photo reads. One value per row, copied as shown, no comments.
8:16:37
